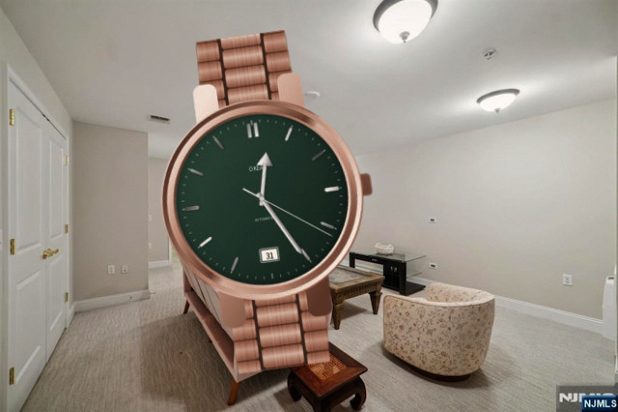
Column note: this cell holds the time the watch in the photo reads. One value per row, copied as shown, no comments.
12:25:21
